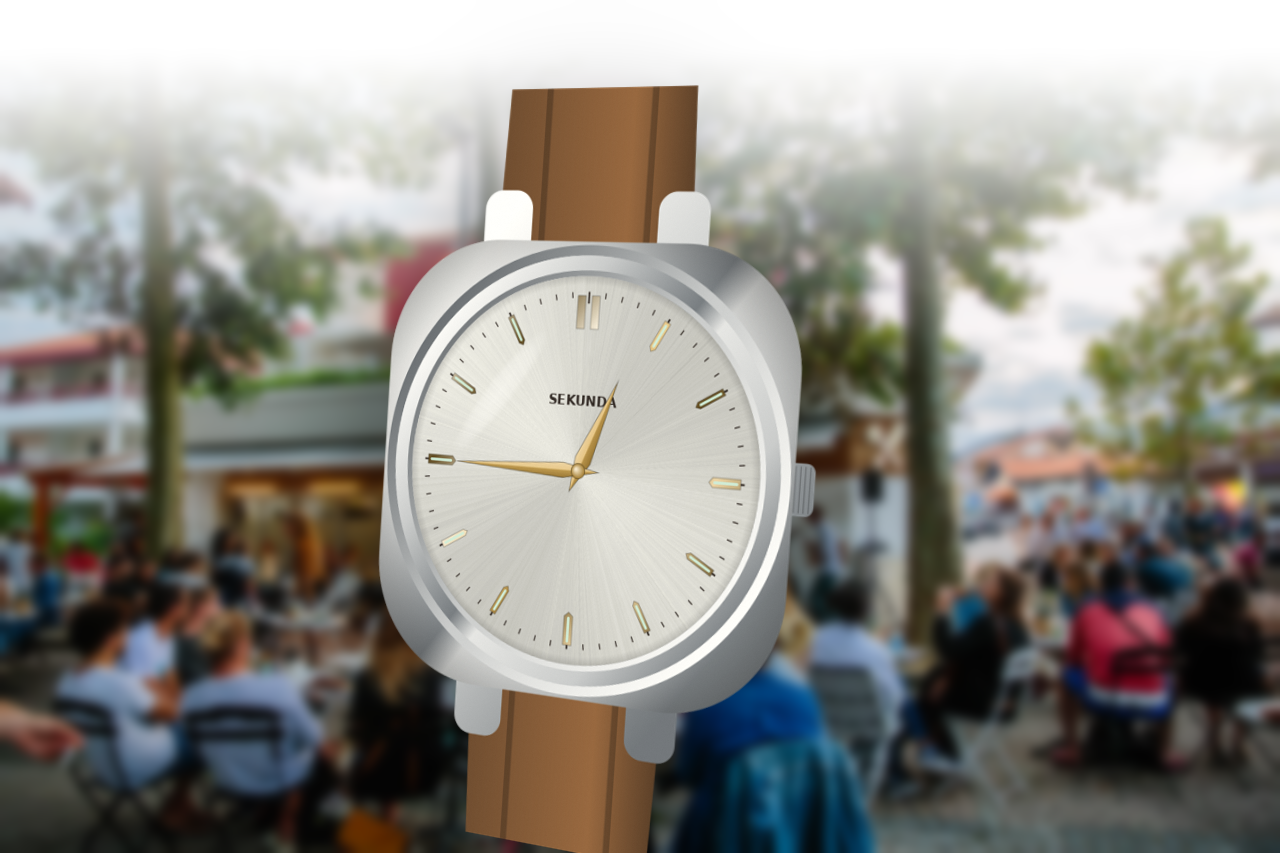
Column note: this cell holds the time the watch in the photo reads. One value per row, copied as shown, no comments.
12:45
